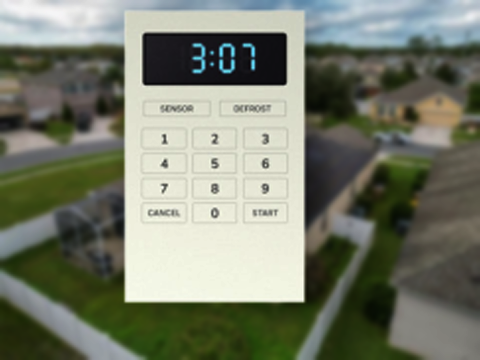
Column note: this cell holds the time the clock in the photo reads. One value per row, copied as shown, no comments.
3:07
